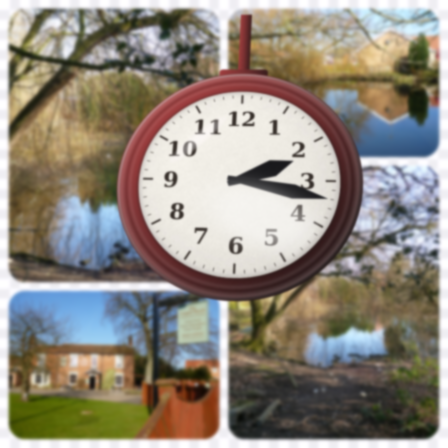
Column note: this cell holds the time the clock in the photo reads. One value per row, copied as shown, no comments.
2:17
